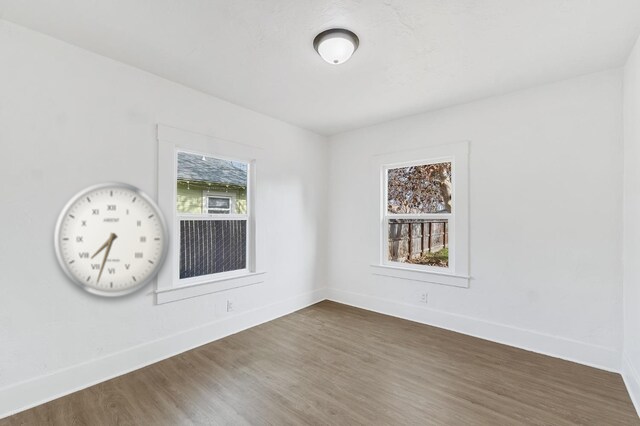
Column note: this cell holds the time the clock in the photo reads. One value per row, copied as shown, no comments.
7:33
